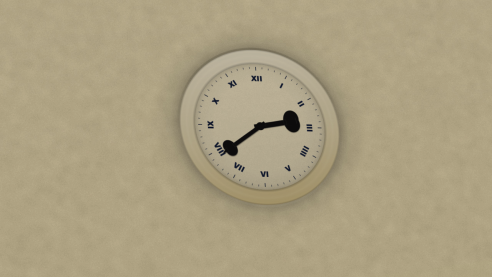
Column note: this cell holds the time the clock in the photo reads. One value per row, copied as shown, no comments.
2:39
